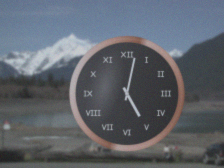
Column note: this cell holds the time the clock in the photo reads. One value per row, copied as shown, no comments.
5:02
